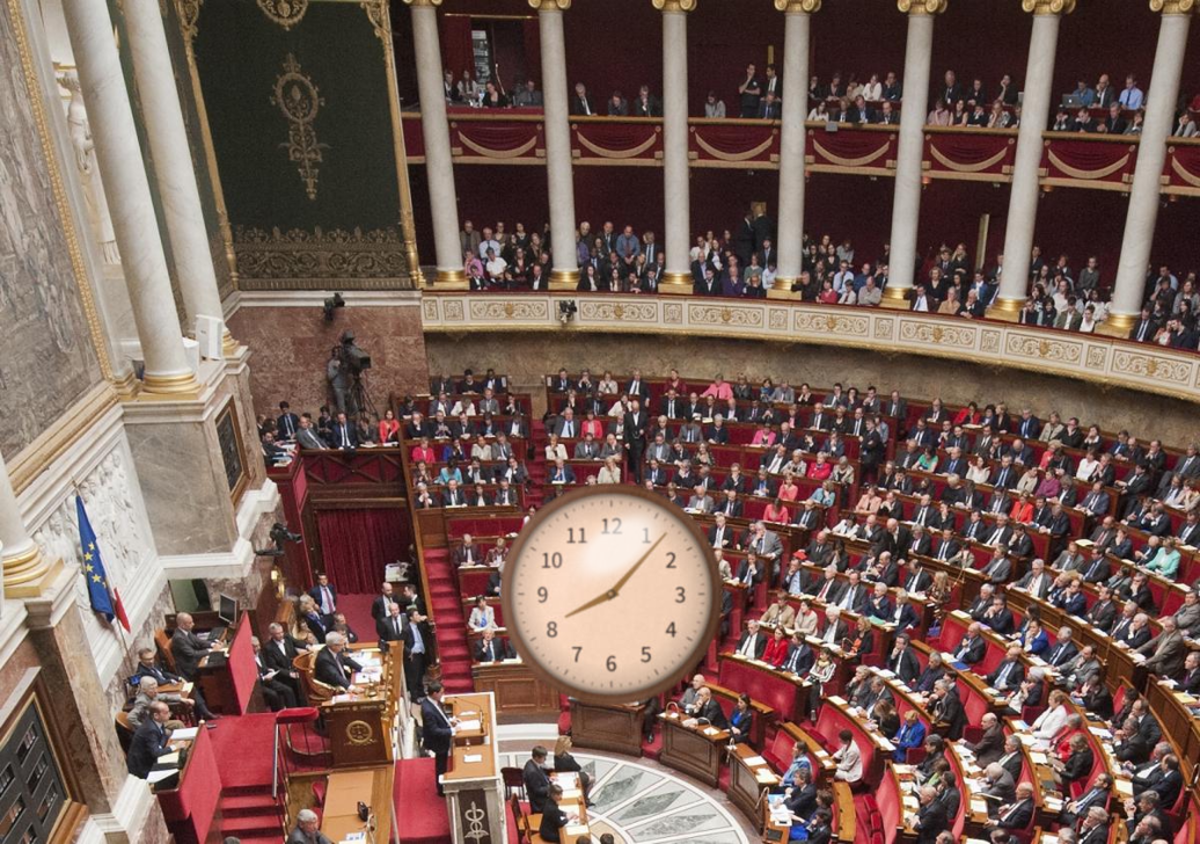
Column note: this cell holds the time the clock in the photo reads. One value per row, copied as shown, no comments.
8:07
